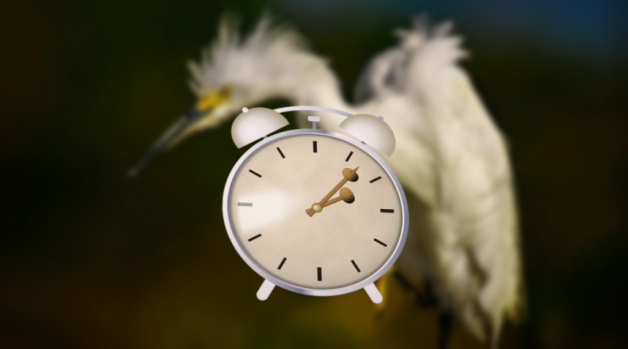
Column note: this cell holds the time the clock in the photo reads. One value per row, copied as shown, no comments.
2:07
